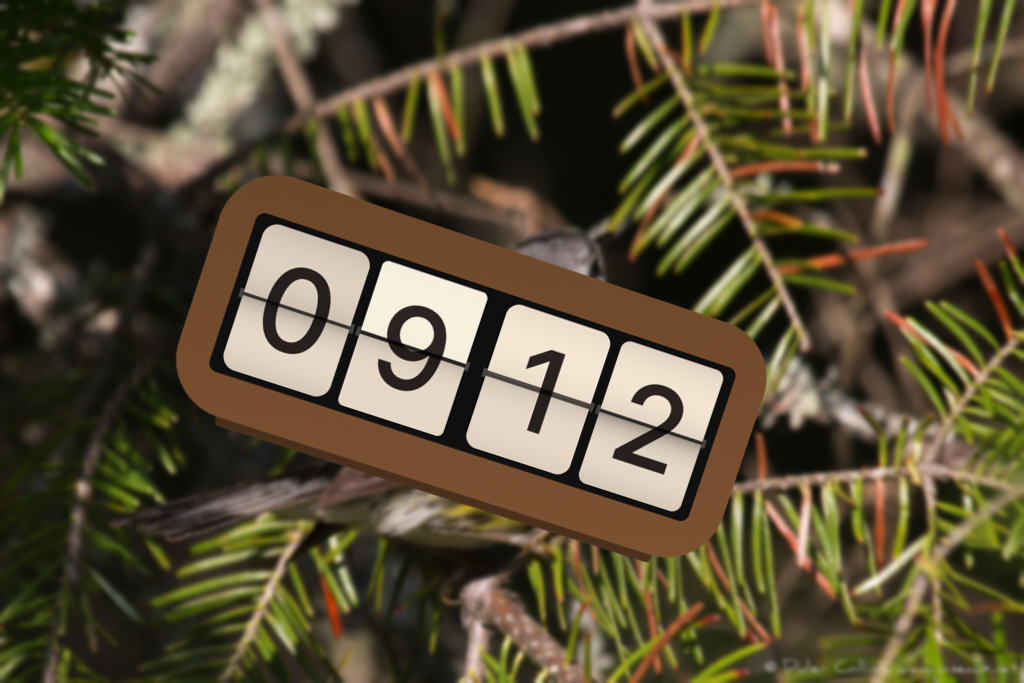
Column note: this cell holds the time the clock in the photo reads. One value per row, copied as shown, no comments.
9:12
